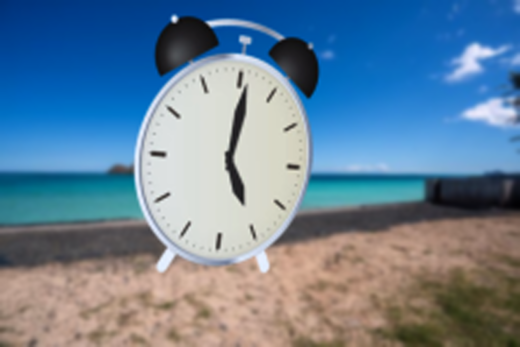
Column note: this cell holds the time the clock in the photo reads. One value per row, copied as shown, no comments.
5:01
